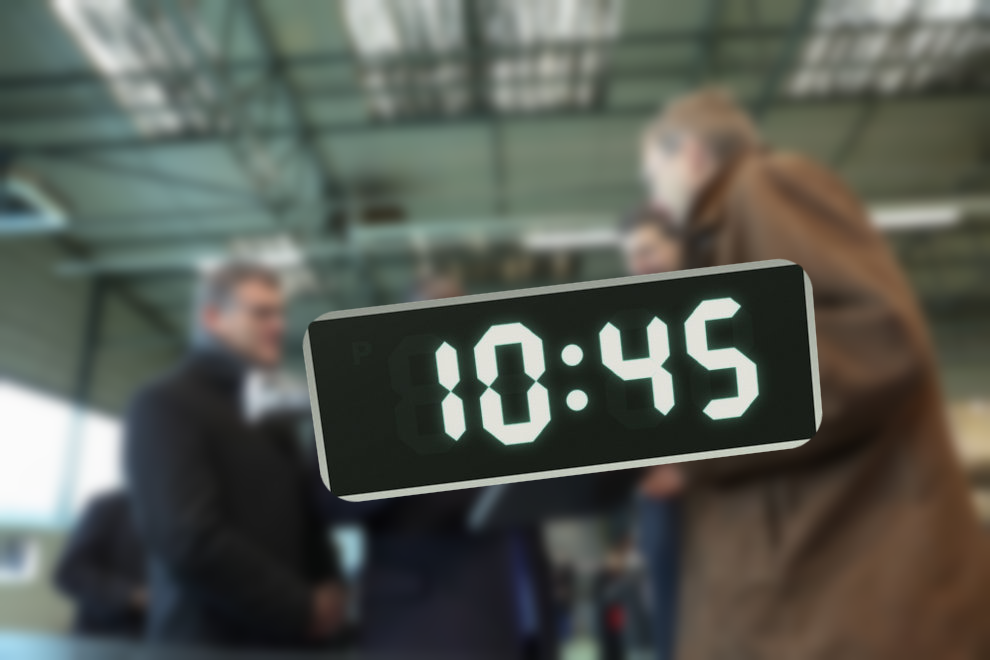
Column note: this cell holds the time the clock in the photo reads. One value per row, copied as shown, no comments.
10:45
